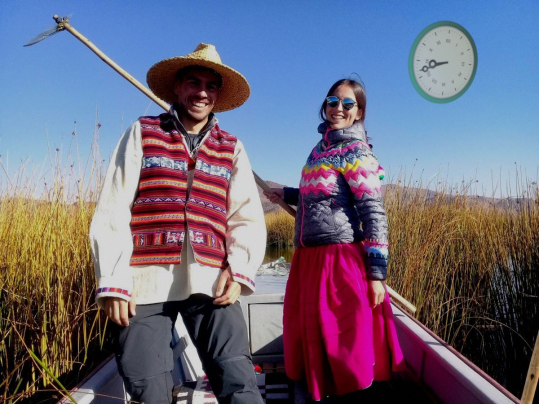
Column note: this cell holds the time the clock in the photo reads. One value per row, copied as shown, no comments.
8:42
